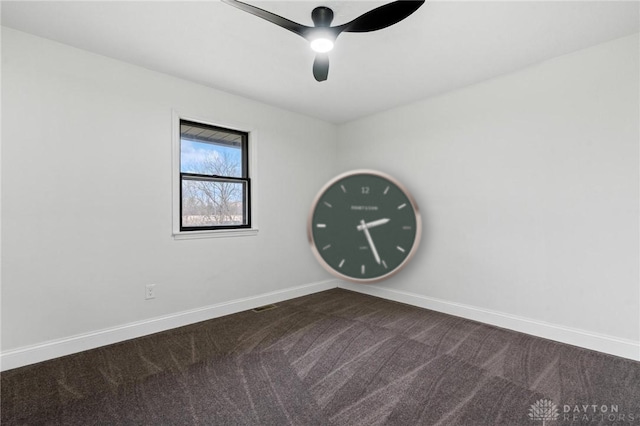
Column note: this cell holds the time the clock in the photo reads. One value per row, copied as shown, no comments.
2:26
